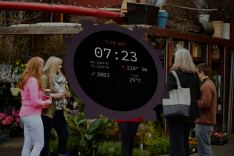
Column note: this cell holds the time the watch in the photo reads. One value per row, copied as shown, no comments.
7:23
